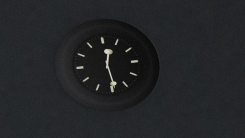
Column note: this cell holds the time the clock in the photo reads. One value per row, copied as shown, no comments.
12:29
